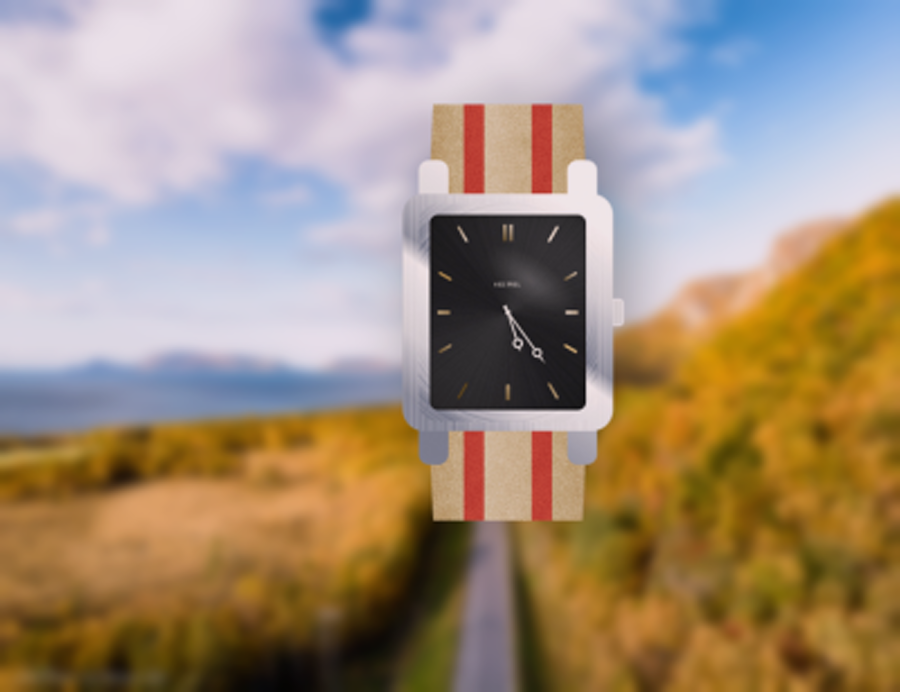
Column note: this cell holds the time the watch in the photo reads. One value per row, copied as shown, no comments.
5:24
